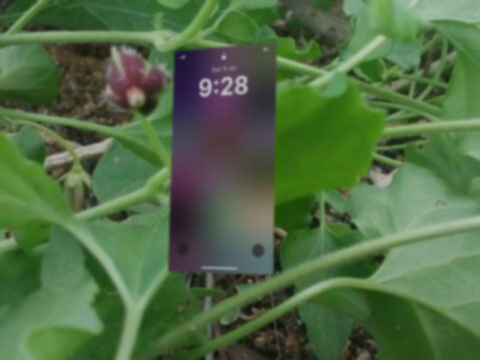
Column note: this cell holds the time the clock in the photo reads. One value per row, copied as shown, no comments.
9:28
